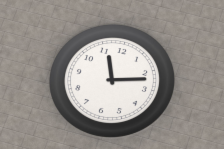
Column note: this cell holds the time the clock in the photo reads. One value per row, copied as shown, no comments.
11:12
